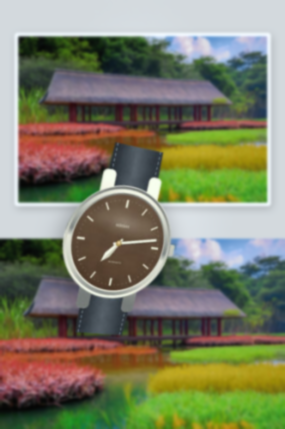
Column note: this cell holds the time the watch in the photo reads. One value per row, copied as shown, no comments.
7:13
